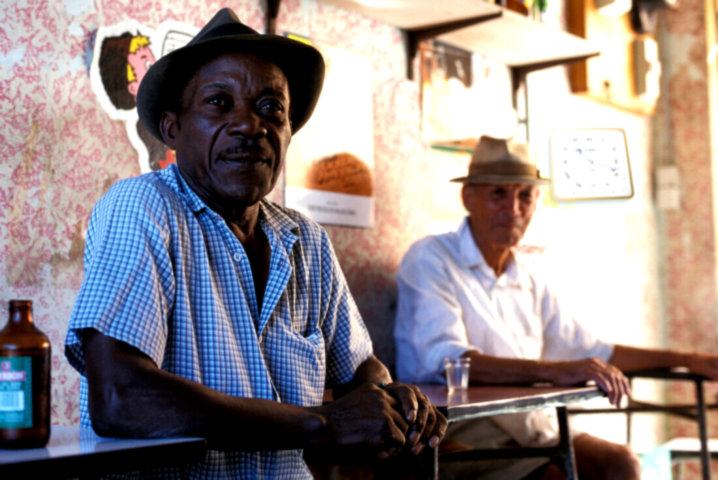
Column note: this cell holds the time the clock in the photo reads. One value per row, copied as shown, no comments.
10:18
